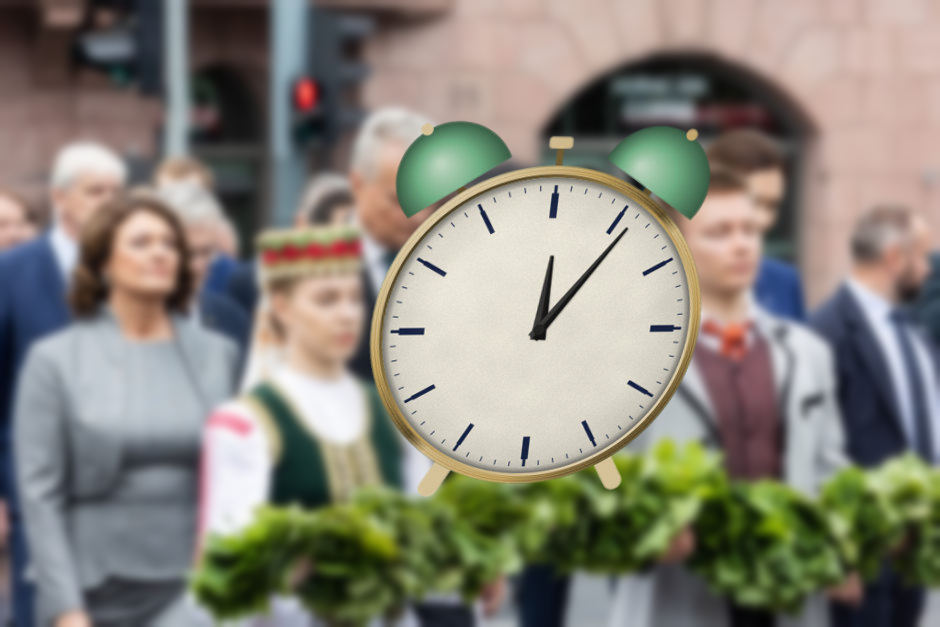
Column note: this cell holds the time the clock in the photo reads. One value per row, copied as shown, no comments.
12:06
